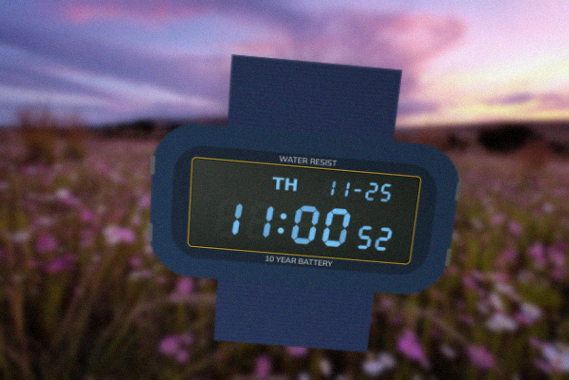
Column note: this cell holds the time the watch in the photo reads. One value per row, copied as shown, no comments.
11:00:52
